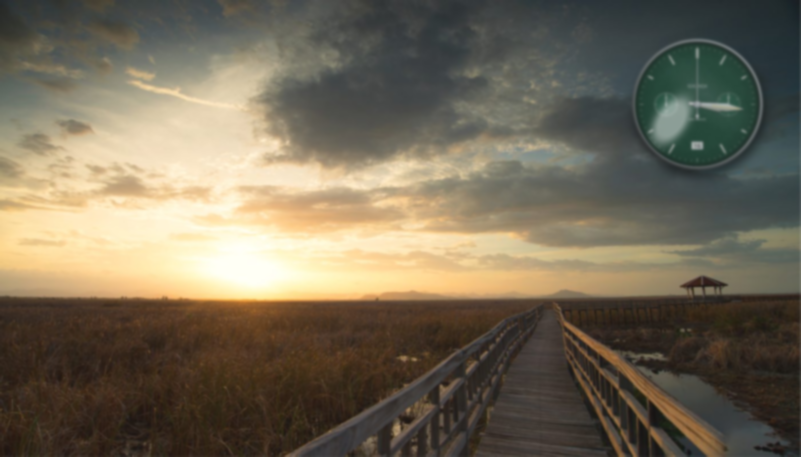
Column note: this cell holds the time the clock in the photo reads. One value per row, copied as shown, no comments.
3:16
